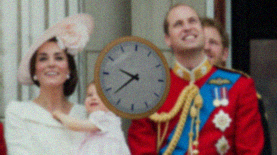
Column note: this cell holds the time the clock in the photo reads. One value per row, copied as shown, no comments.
9:38
